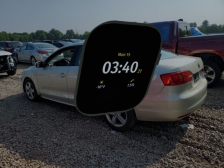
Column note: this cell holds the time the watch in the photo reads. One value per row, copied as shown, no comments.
3:40
